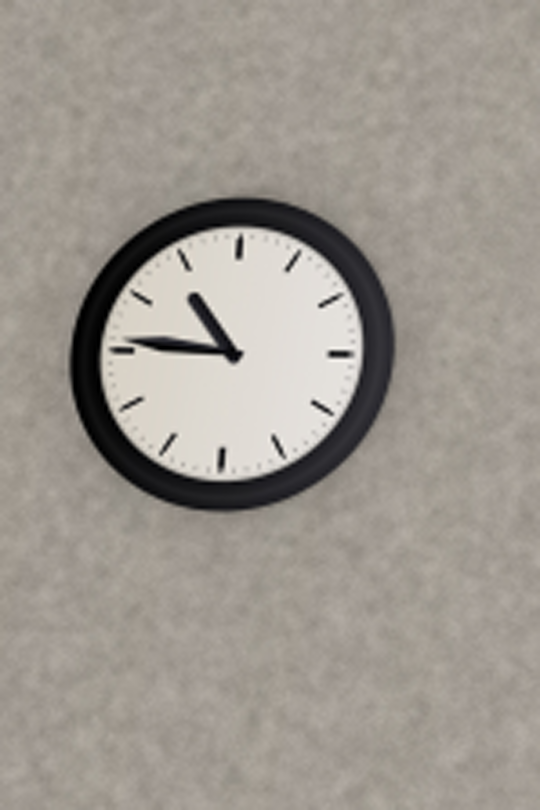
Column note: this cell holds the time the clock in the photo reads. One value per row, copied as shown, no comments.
10:46
